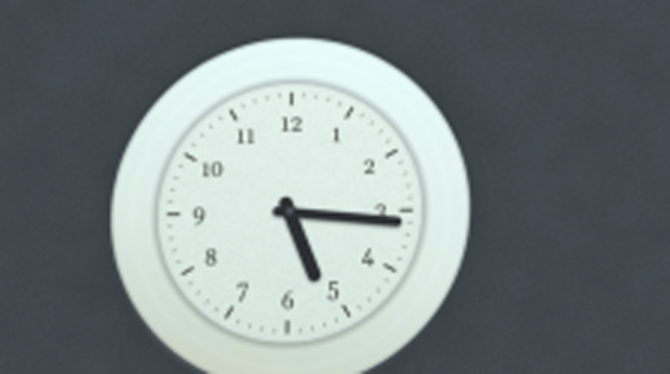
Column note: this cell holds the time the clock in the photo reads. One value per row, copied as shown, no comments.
5:16
